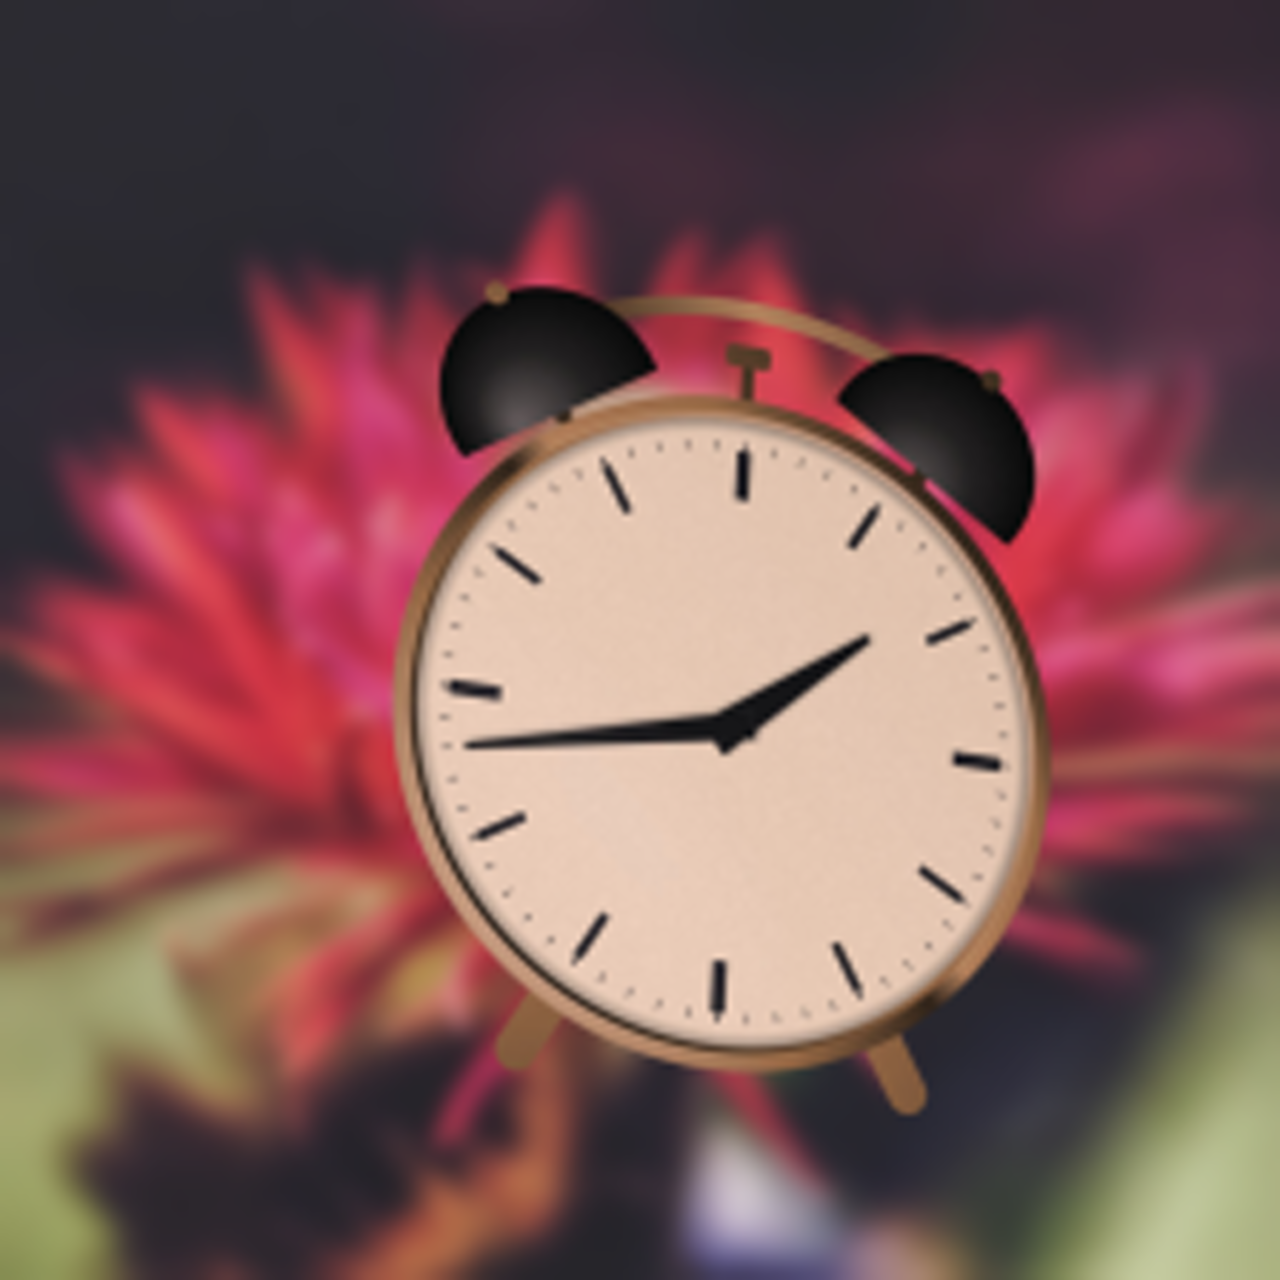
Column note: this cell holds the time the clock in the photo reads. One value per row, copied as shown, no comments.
1:43
